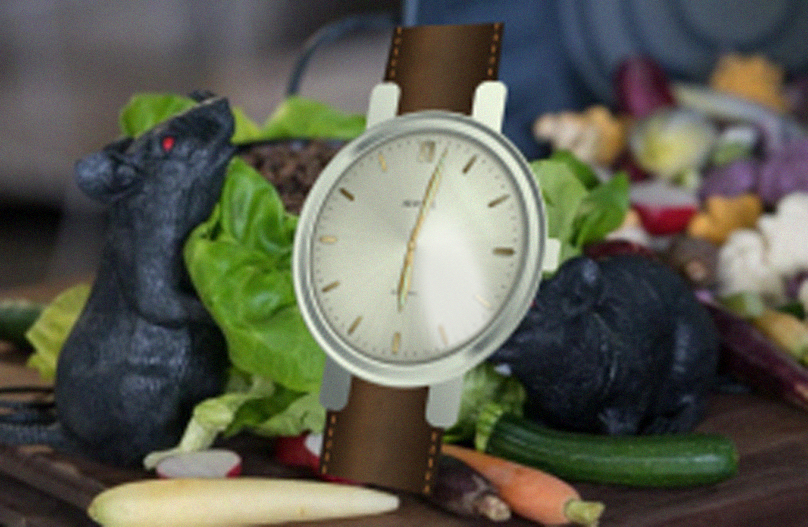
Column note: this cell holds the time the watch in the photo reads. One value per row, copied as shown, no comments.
6:02
